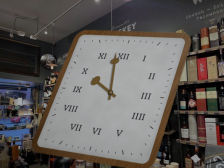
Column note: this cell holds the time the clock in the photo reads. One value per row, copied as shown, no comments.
9:58
